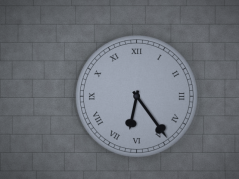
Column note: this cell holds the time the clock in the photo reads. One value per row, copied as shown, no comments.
6:24
